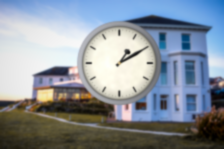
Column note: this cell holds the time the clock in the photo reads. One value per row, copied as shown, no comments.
1:10
